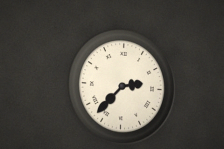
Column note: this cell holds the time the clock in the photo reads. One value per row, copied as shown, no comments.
2:37
